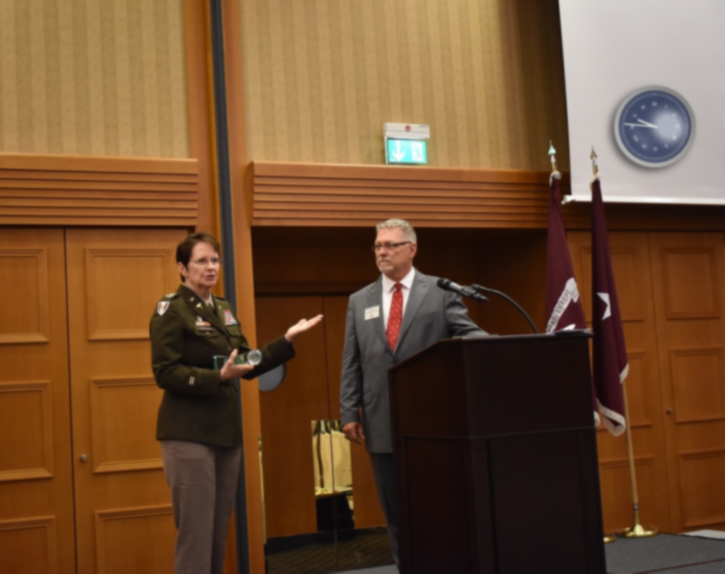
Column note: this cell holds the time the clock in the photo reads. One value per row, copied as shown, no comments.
9:46
